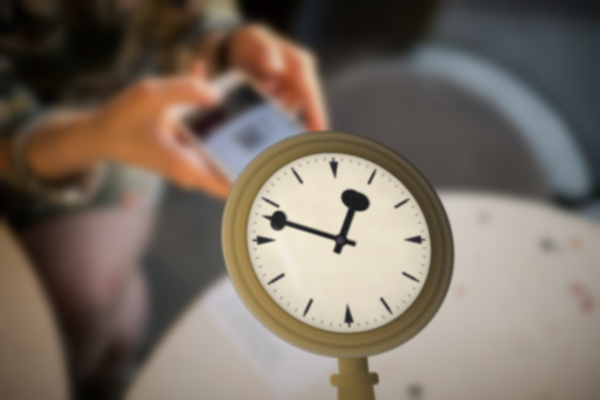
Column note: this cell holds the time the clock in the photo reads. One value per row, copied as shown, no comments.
12:48
